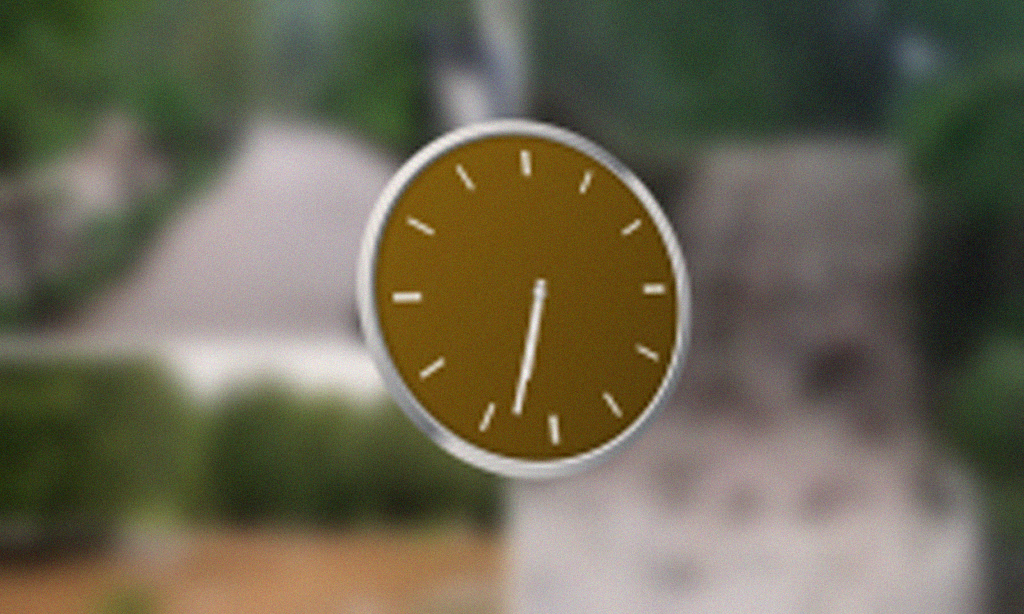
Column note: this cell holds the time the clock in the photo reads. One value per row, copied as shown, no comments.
6:33
